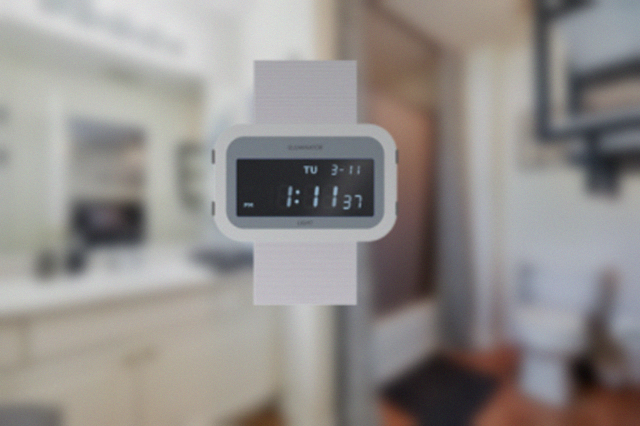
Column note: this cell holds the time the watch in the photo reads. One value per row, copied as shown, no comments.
1:11:37
